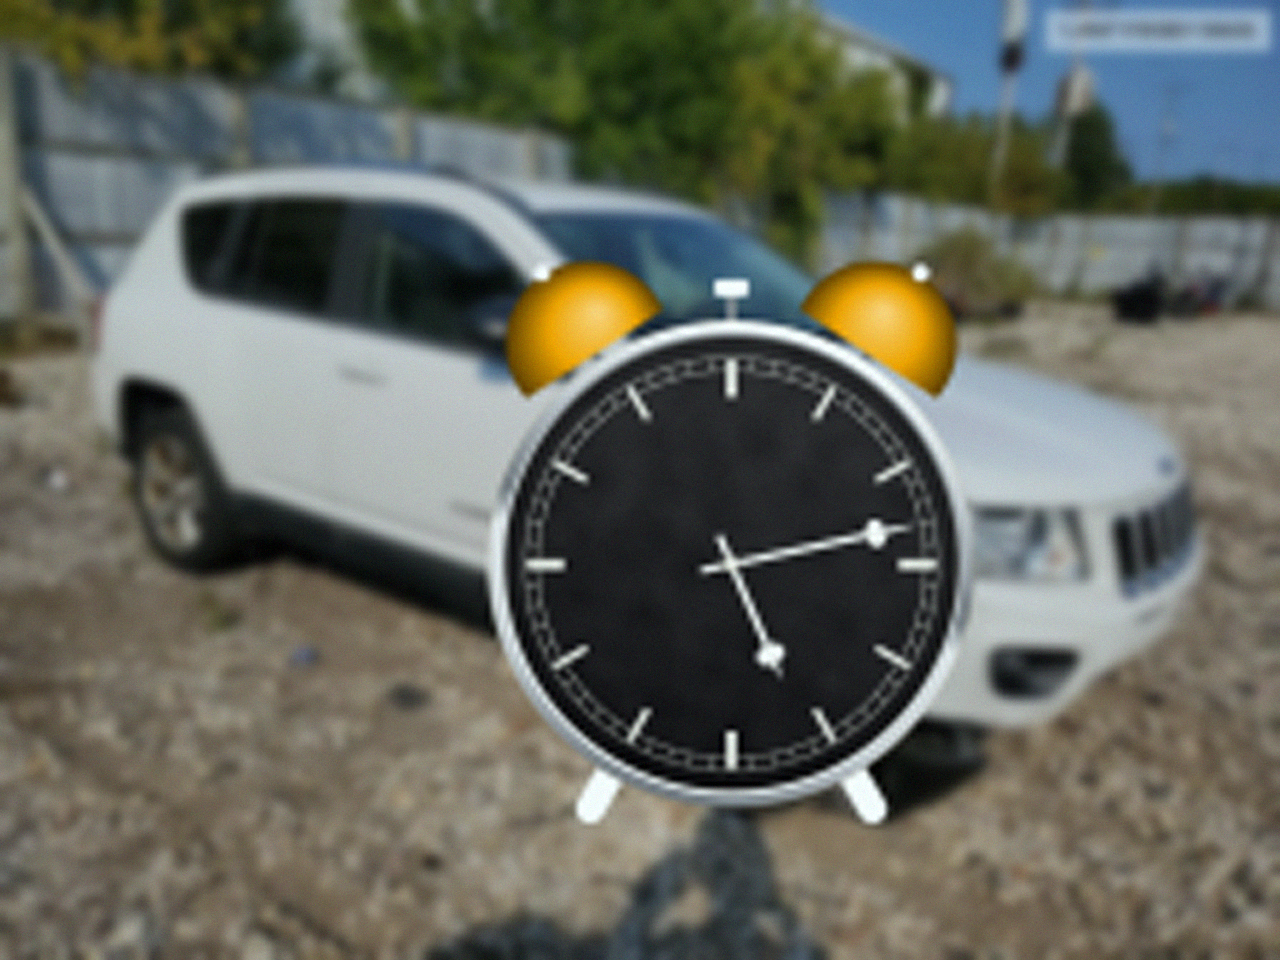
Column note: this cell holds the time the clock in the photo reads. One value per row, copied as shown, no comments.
5:13
